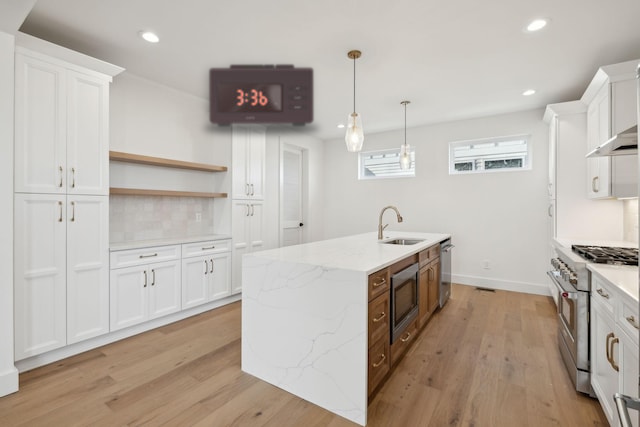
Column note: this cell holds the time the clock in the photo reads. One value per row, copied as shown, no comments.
3:36
